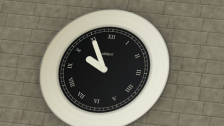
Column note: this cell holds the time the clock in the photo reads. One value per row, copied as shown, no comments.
9:55
